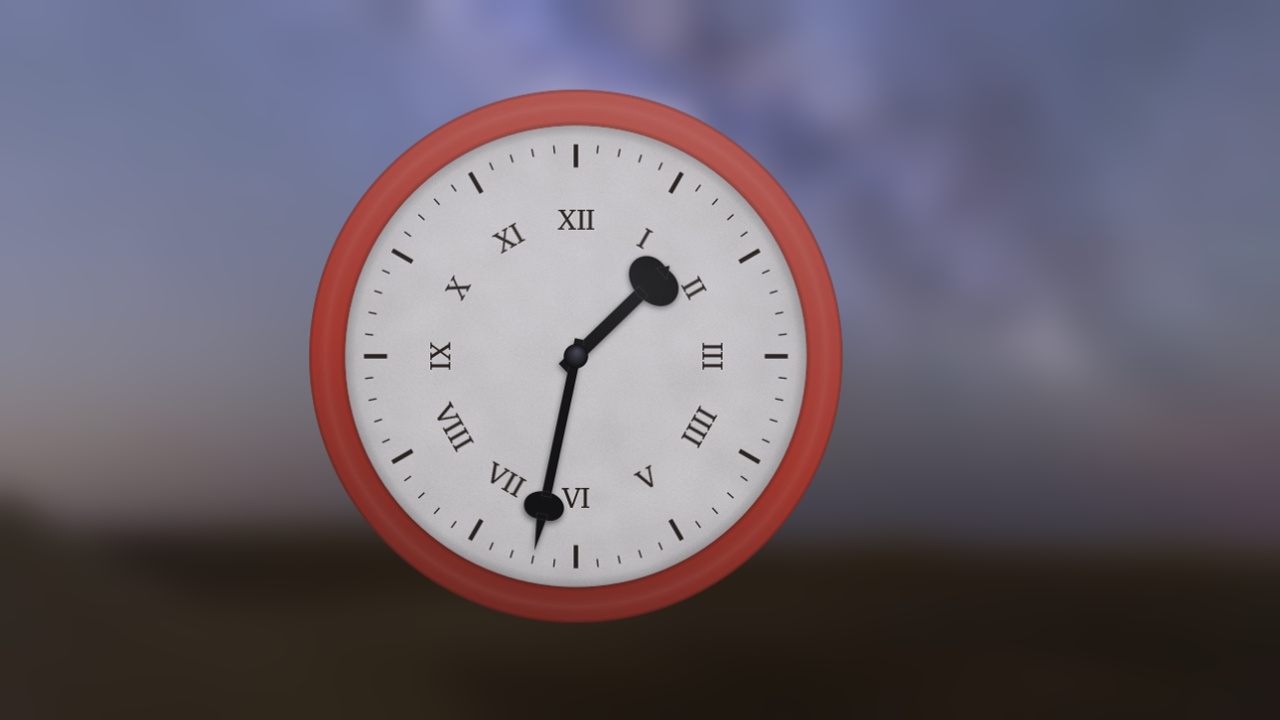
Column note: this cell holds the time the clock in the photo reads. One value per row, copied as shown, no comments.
1:32
